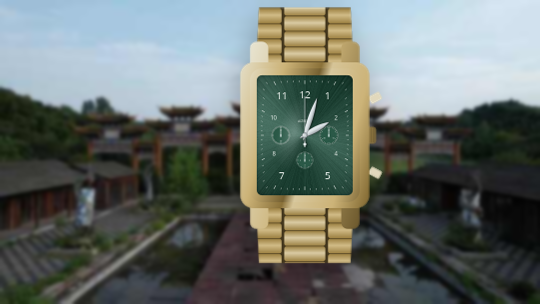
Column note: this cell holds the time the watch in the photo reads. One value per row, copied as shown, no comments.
2:03
